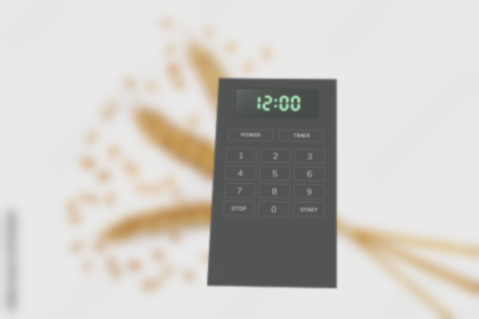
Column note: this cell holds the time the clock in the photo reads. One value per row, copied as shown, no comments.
12:00
